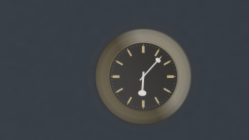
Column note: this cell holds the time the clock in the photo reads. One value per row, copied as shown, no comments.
6:07
